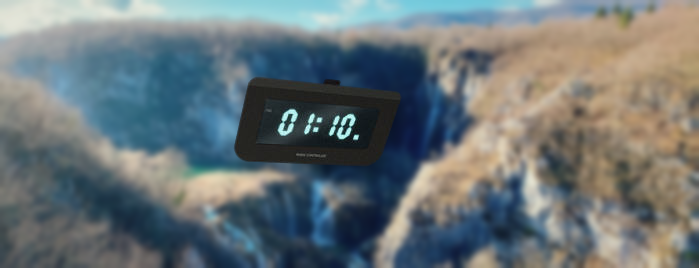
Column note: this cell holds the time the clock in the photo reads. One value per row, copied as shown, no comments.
1:10
